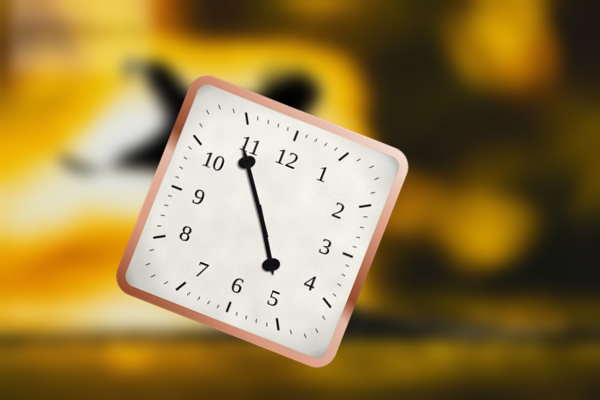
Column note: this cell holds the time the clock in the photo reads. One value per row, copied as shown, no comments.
4:54
